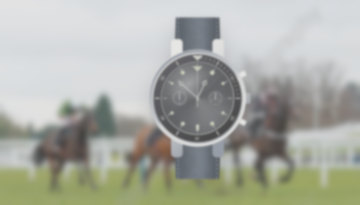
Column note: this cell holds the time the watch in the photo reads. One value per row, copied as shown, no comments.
12:52
